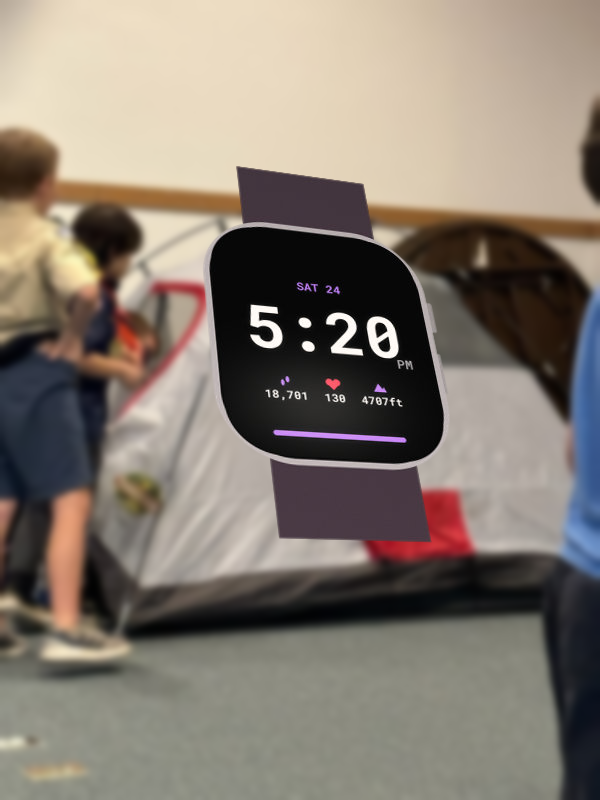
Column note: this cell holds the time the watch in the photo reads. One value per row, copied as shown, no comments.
5:20
